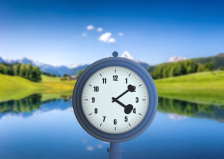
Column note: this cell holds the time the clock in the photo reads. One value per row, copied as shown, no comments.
4:09
